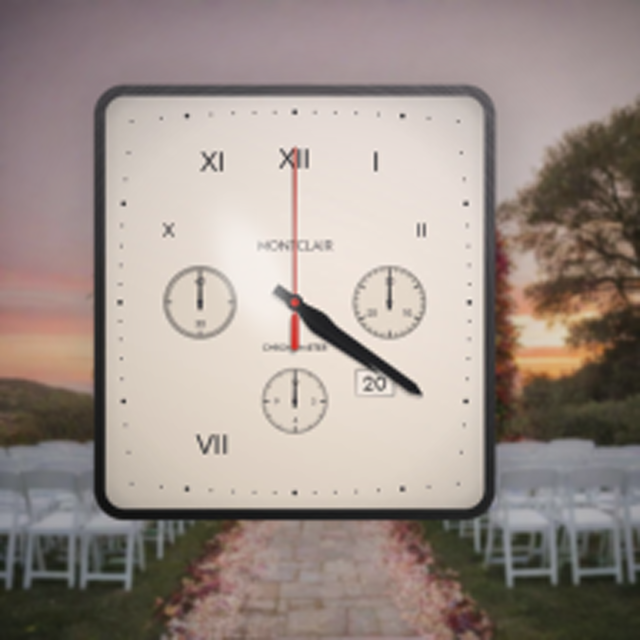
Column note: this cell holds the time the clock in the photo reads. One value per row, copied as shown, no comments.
4:21
